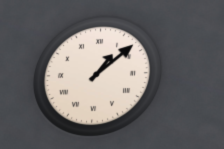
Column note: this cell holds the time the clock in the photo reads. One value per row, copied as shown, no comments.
1:08
